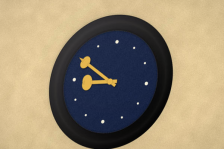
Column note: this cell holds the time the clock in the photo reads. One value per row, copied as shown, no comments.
8:50
